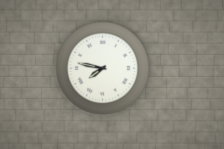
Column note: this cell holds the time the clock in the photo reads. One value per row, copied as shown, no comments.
7:47
